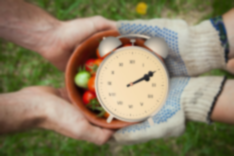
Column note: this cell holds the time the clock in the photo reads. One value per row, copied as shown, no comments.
2:10
